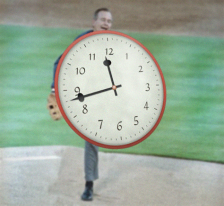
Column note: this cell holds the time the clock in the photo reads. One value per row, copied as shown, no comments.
11:43
